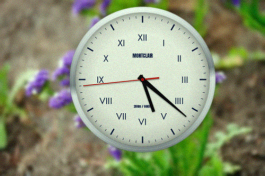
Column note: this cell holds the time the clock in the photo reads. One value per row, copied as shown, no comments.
5:21:44
